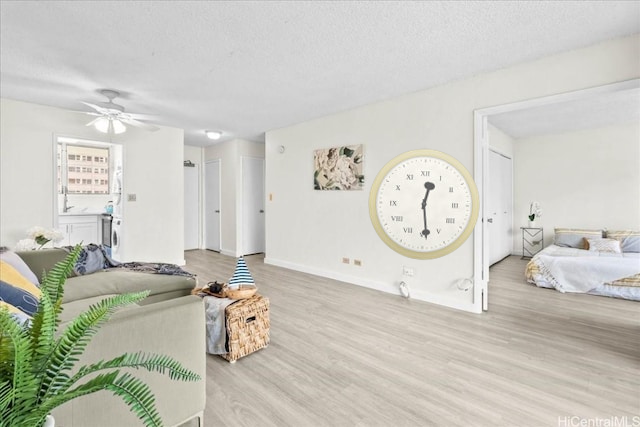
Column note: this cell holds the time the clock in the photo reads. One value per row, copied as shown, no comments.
12:29
